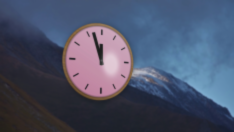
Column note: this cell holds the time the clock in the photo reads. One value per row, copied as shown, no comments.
11:57
